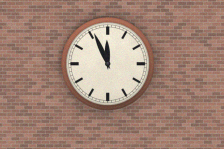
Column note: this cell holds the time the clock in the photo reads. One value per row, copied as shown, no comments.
11:56
